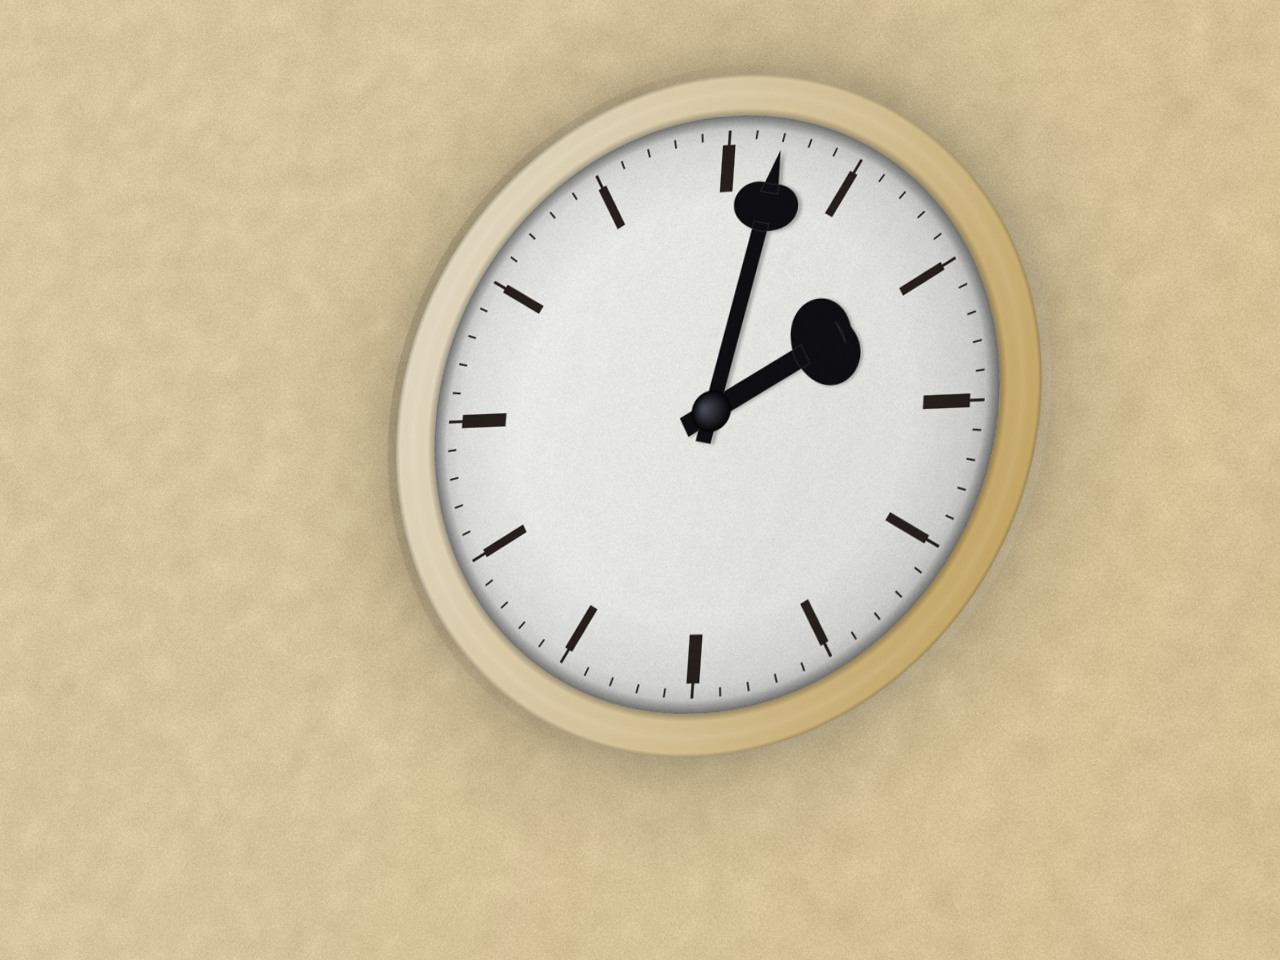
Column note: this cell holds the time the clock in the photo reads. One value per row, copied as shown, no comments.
2:02
